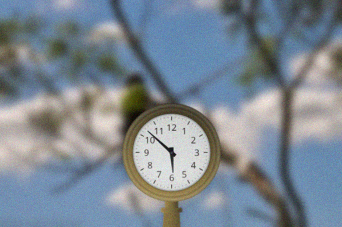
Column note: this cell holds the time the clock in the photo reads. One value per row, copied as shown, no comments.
5:52
